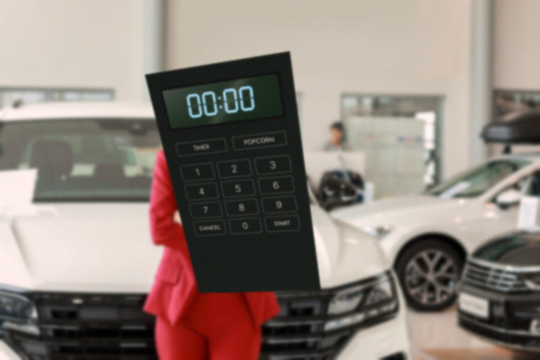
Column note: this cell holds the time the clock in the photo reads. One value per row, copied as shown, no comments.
0:00
